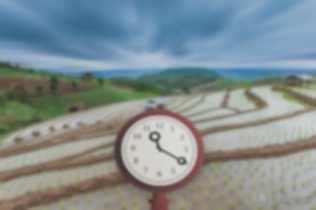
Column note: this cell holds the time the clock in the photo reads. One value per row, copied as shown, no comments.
11:20
